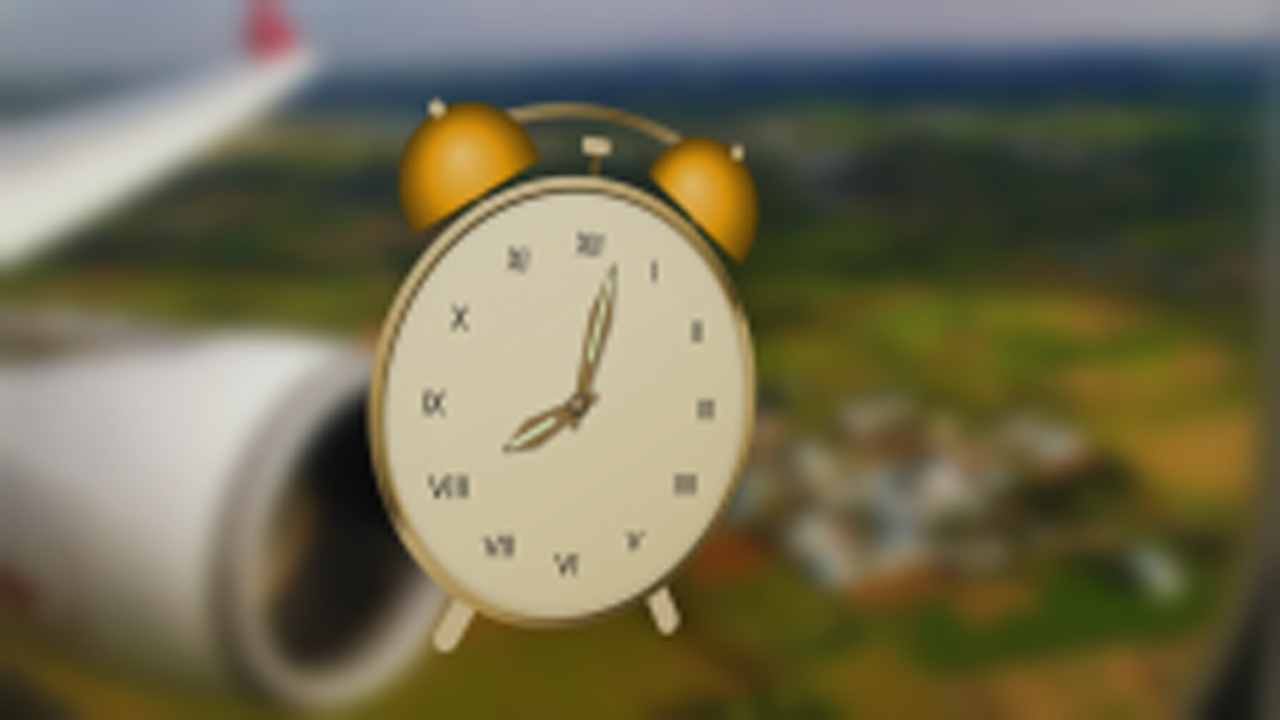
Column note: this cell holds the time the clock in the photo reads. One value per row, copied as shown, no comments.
8:02
